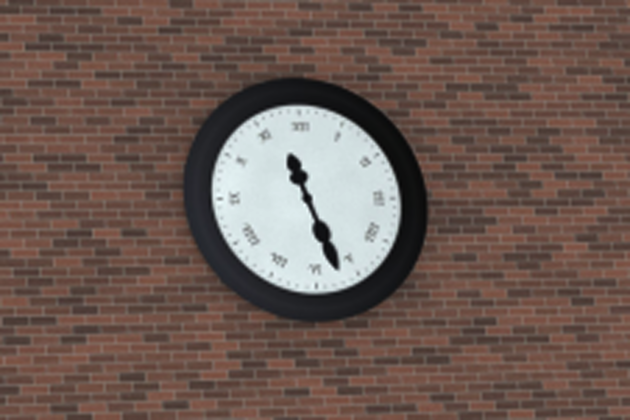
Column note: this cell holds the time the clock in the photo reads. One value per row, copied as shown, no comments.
11:27
